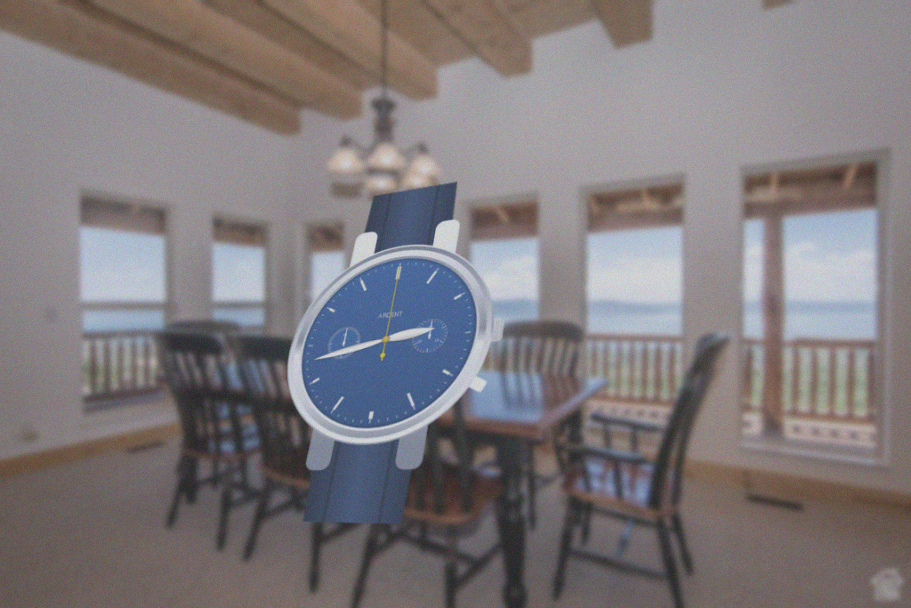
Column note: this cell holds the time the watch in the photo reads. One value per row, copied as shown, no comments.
2:43
